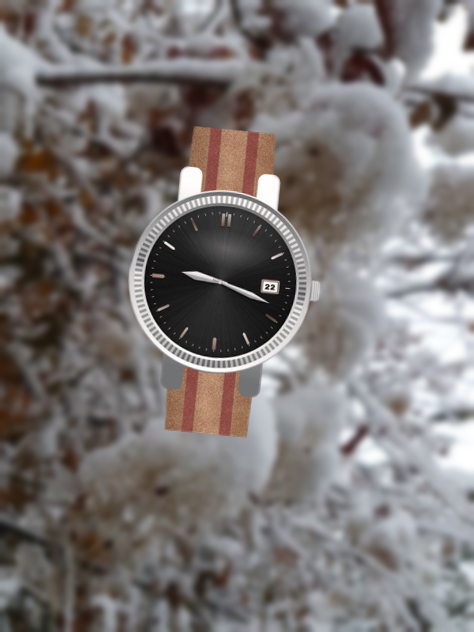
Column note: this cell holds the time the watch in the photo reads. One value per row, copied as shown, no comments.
9:18
